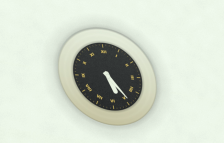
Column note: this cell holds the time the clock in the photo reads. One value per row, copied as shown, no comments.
5:24
